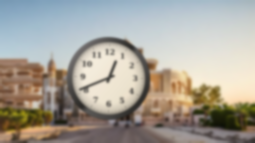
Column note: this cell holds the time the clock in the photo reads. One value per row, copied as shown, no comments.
12:41
